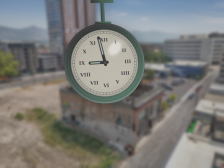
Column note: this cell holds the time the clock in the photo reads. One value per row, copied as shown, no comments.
8:58
